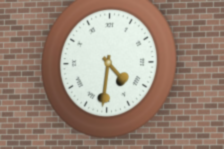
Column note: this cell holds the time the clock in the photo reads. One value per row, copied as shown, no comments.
4:31
